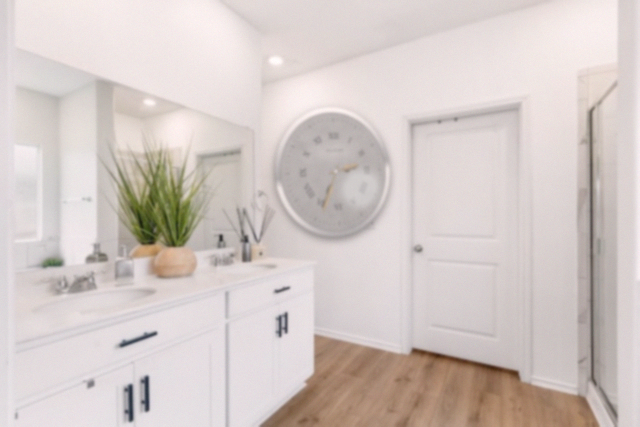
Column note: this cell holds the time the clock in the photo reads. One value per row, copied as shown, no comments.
2:34
